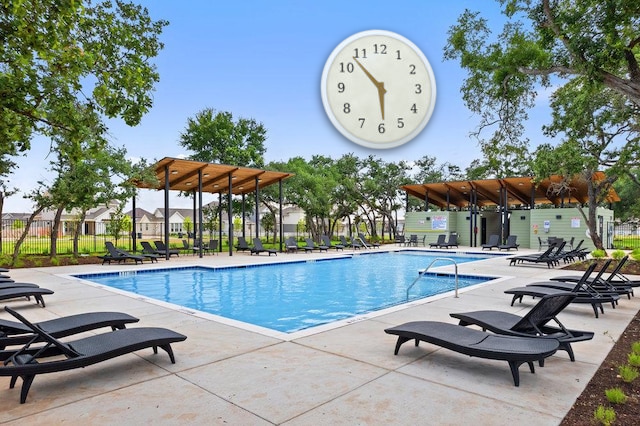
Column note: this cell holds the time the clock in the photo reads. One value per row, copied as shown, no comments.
5:53
